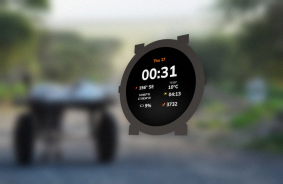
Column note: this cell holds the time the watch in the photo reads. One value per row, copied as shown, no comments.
0:31
